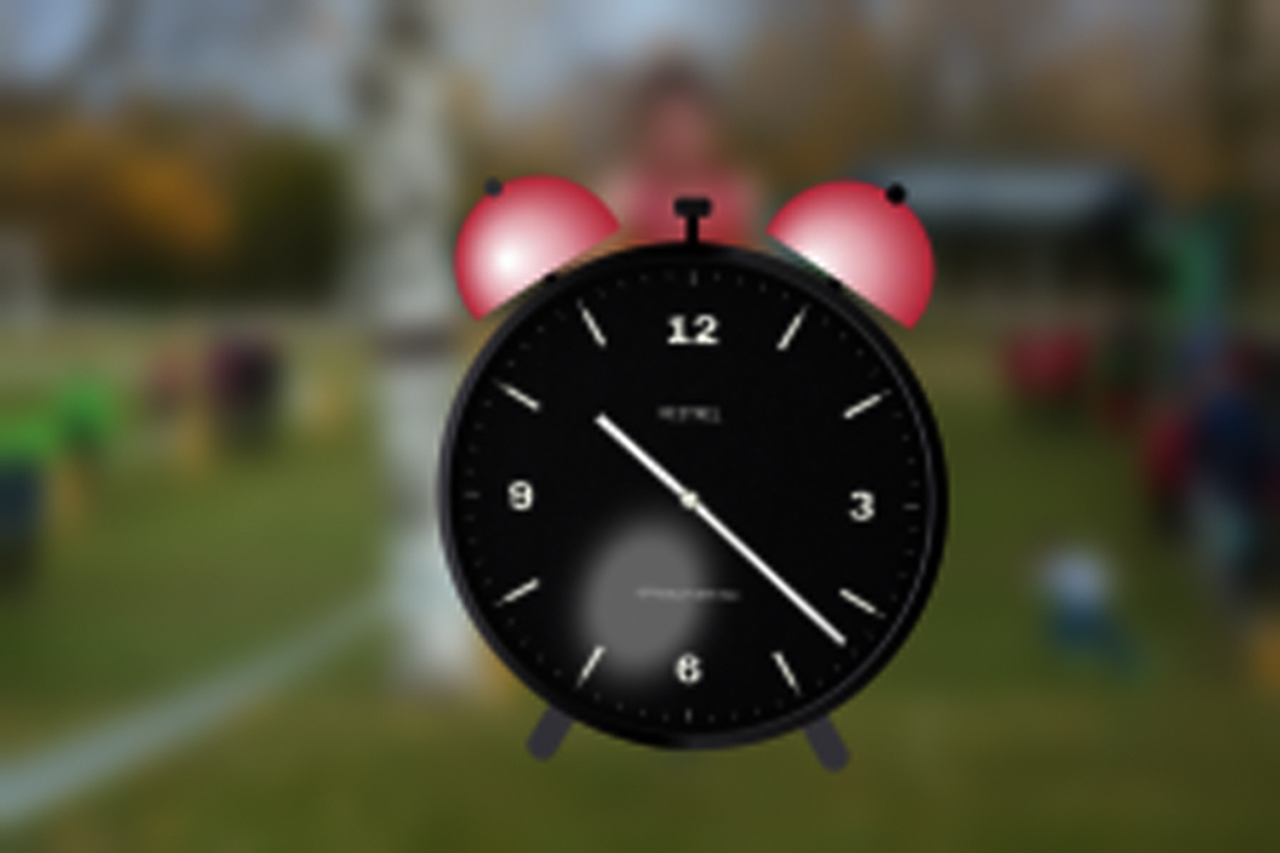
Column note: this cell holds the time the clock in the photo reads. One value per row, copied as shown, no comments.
10:22
